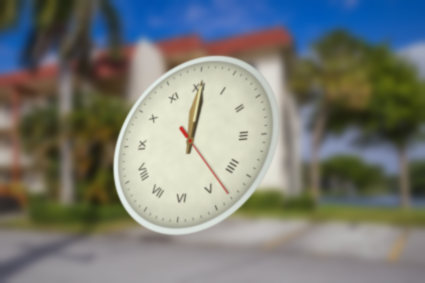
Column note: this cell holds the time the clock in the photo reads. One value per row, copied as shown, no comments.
12:00:23
